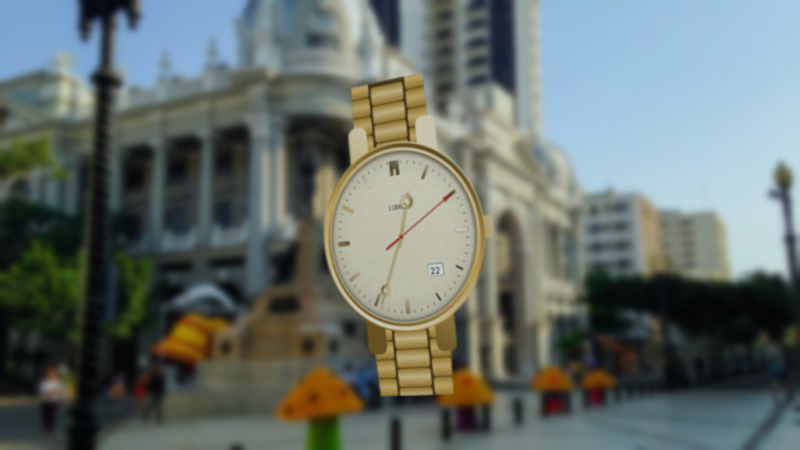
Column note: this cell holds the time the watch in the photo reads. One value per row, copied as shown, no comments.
12:34:10
